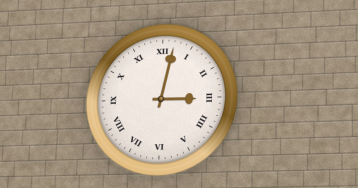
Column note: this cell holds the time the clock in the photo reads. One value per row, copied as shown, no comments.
3:02
